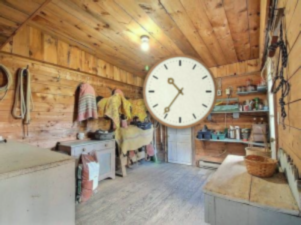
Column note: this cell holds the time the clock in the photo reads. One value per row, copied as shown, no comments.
10:36
